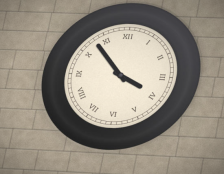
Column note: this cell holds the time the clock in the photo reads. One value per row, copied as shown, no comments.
3:53
